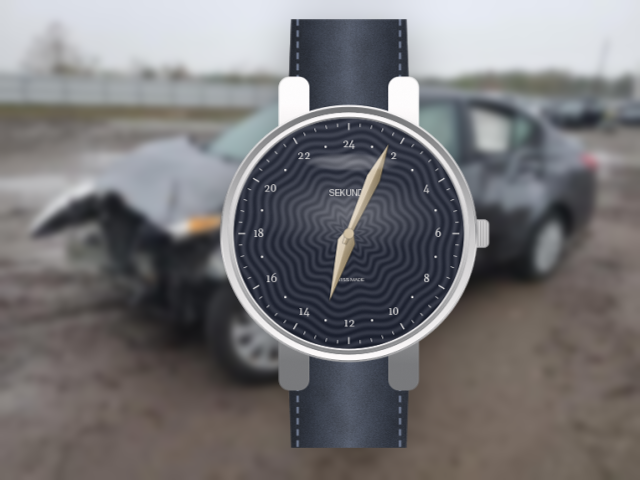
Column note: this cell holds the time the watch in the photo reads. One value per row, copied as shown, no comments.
13:04
